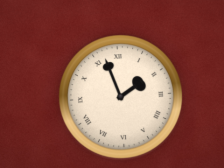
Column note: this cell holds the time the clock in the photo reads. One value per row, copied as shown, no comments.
1:57
